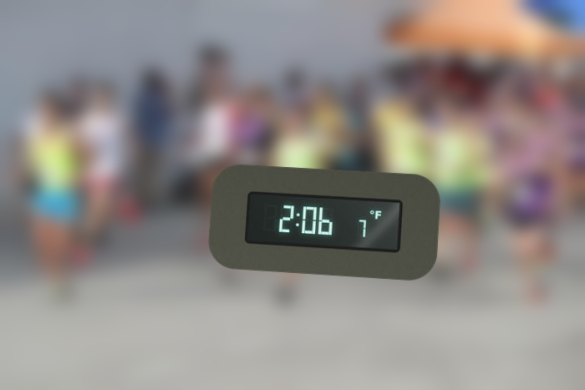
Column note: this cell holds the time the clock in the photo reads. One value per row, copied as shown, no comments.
2:06
